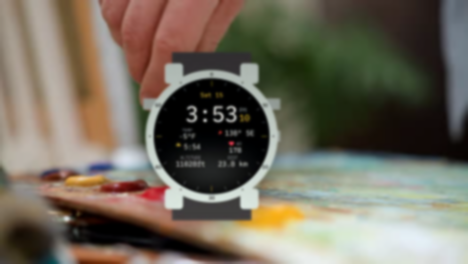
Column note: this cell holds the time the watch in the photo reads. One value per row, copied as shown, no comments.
3:53
